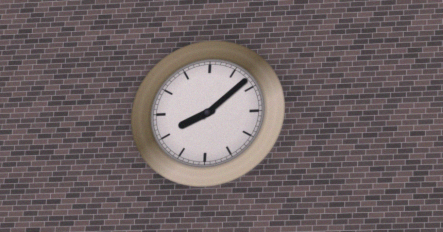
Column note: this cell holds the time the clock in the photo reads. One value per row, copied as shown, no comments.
8:08
